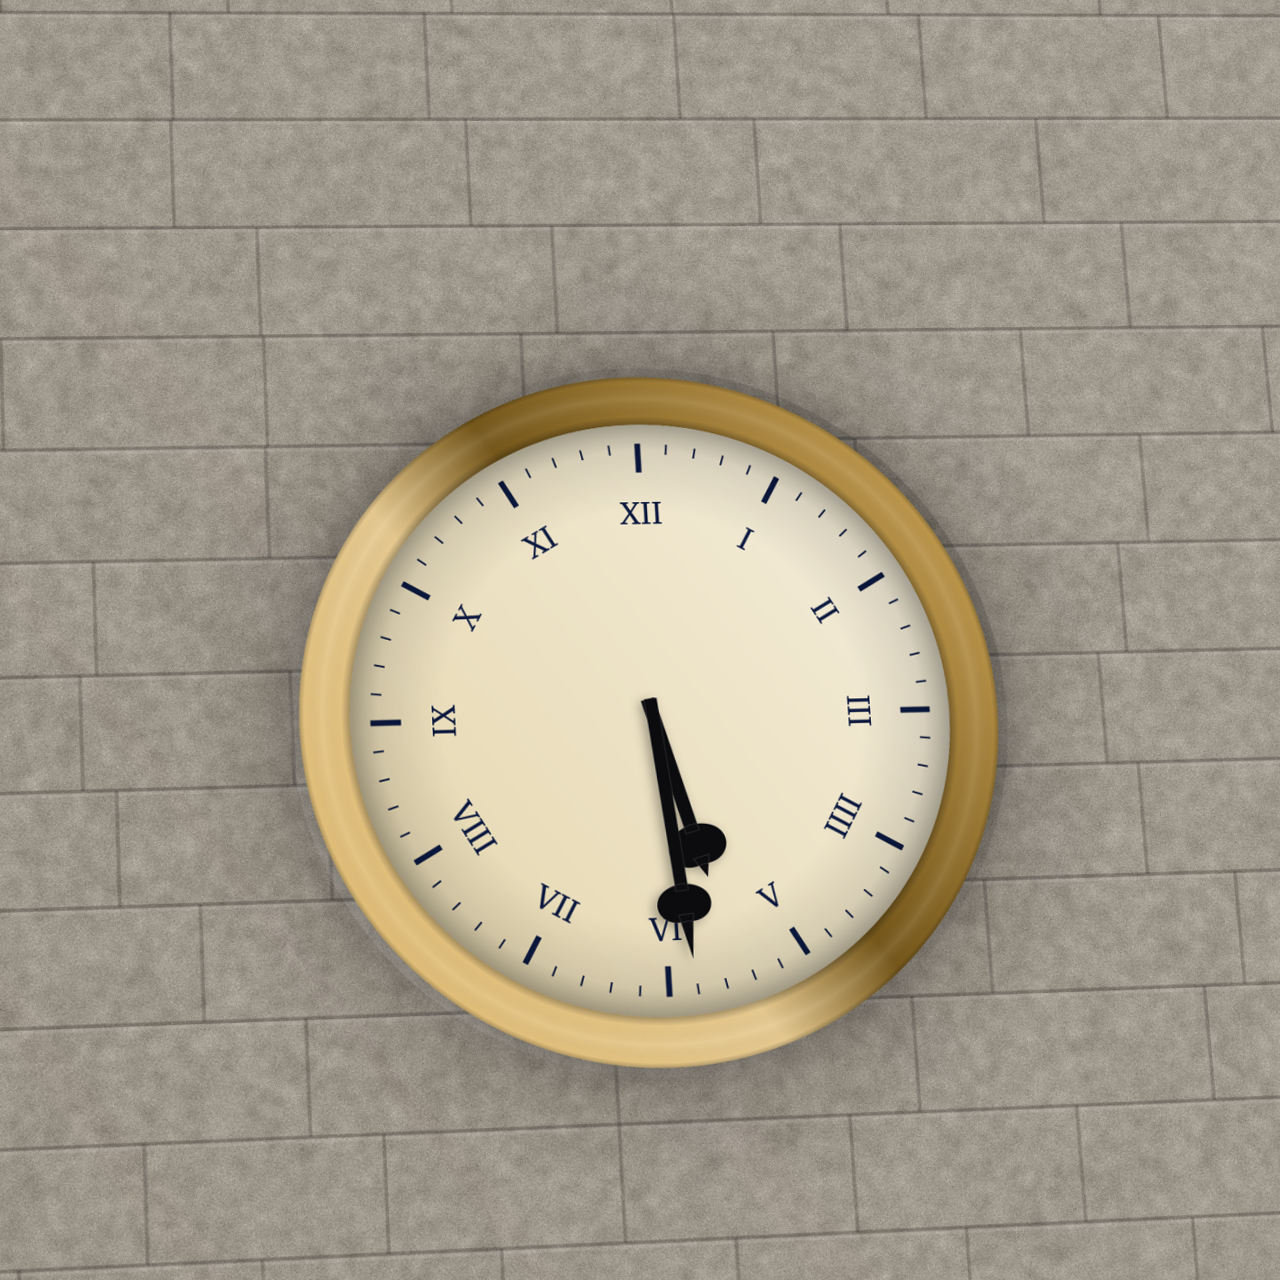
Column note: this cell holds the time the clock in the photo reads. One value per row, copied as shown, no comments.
5:29
